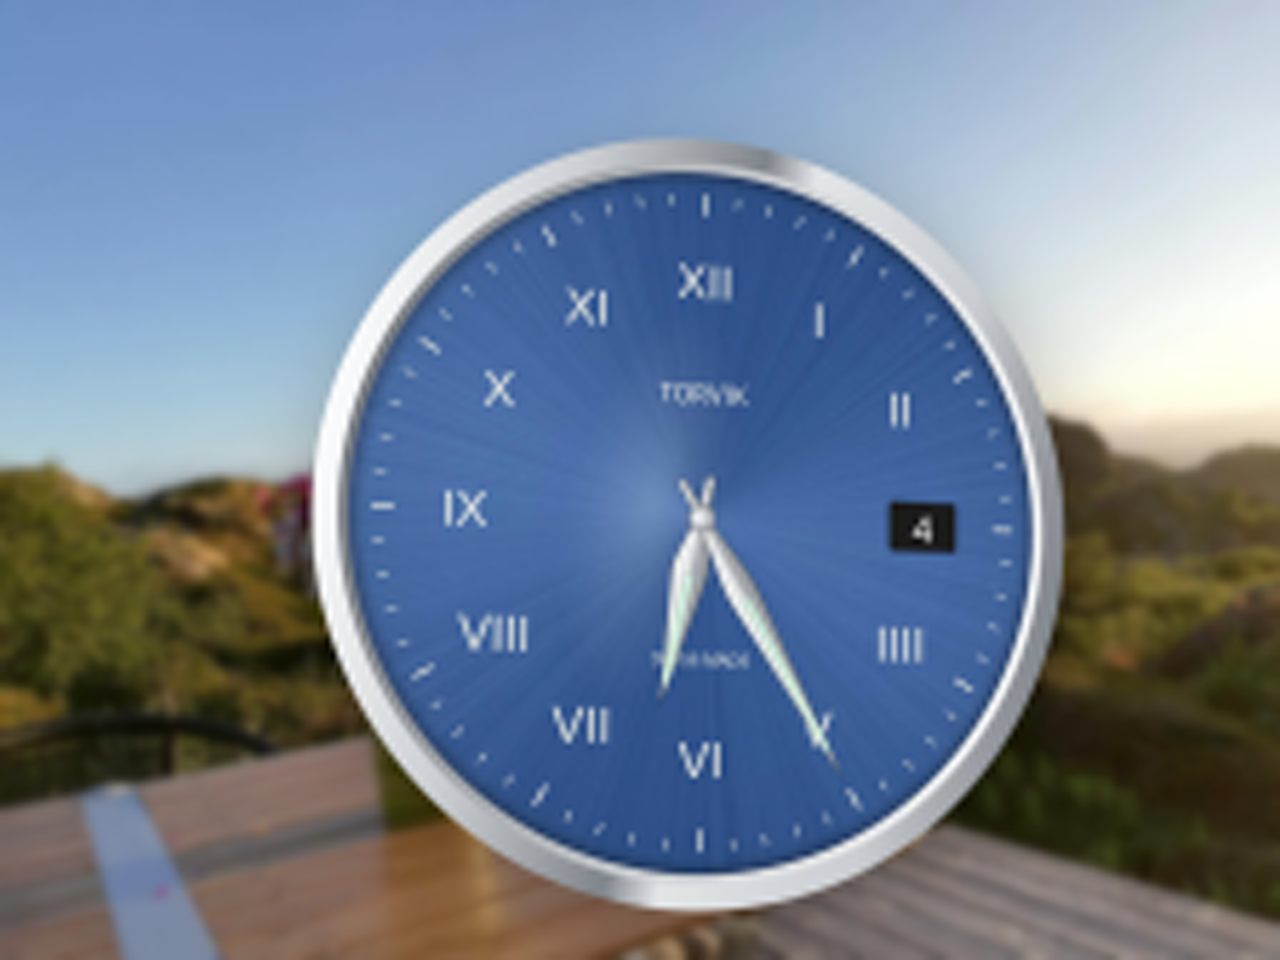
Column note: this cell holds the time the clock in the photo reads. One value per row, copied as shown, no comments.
6:25
